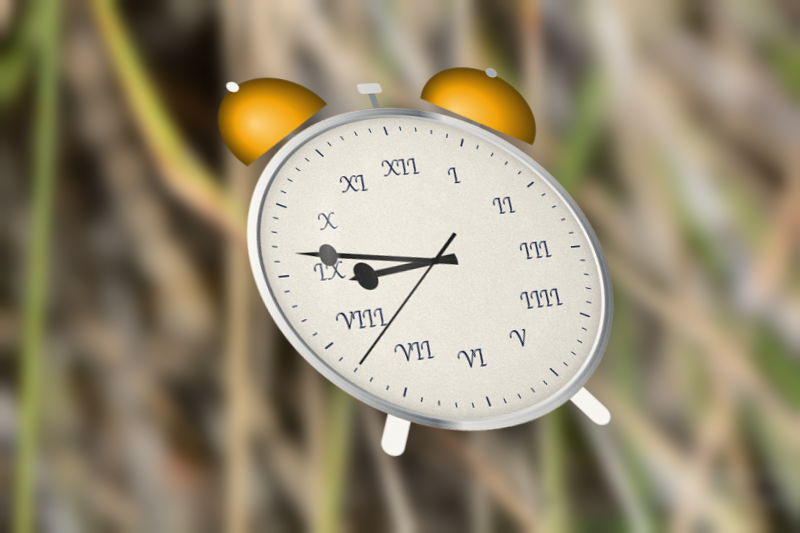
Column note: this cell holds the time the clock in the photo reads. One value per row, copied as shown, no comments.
8:46:38
